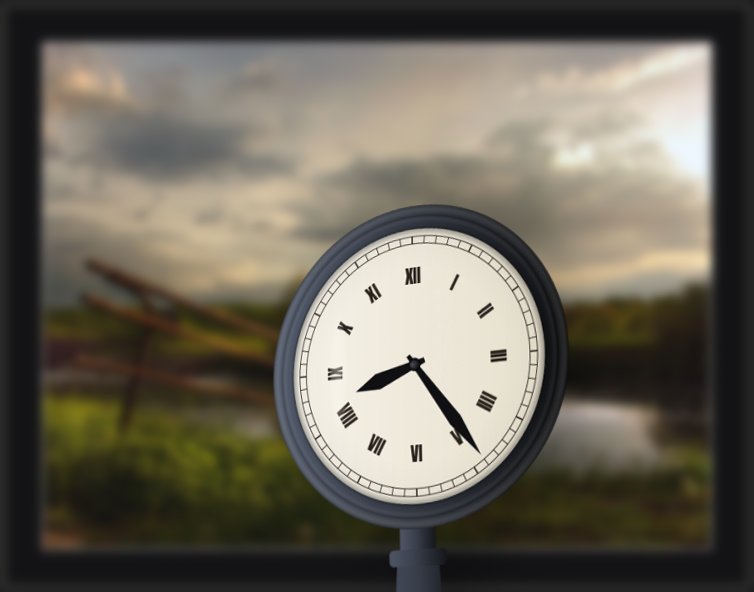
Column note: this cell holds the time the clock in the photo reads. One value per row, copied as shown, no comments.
8:24
